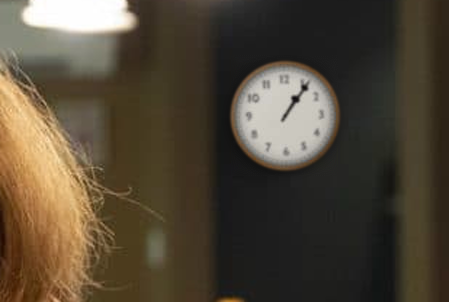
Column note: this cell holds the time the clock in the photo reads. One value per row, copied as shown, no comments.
1:06
